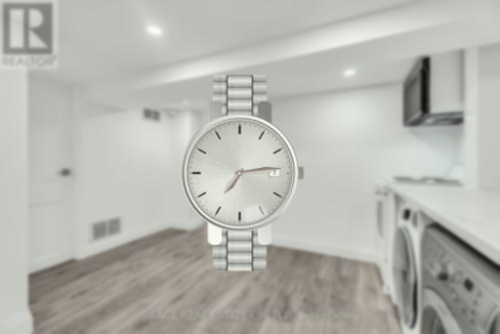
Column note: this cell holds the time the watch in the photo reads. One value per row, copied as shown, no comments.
7:14
